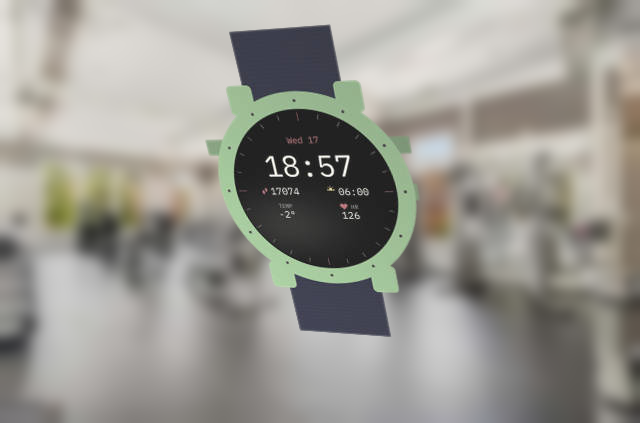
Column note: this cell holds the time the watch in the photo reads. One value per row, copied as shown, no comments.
18:57
